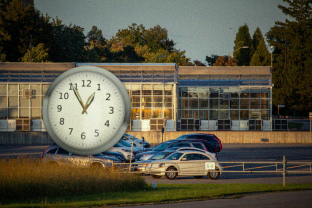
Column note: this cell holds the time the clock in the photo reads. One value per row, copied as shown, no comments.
12:55
